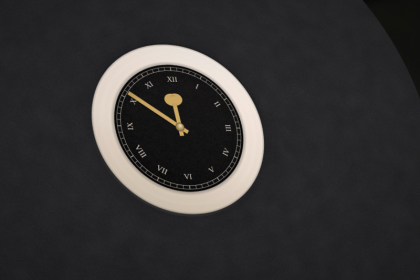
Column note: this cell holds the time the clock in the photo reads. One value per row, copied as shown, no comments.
11:51
